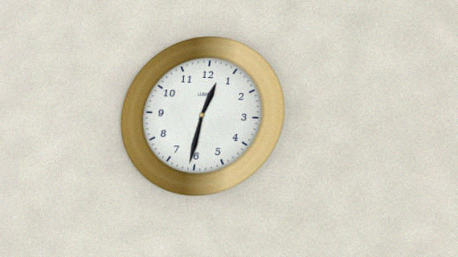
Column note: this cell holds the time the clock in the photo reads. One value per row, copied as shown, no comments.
12:31
